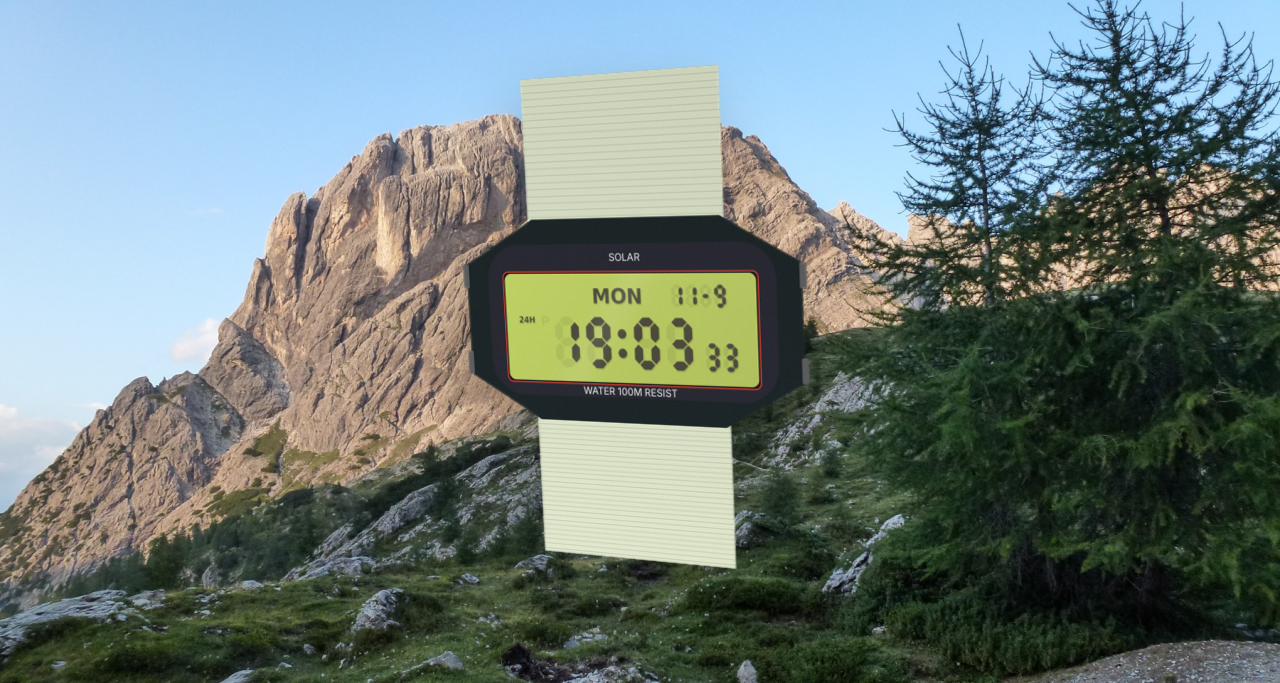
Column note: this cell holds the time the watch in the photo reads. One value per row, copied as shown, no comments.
19:03:33
